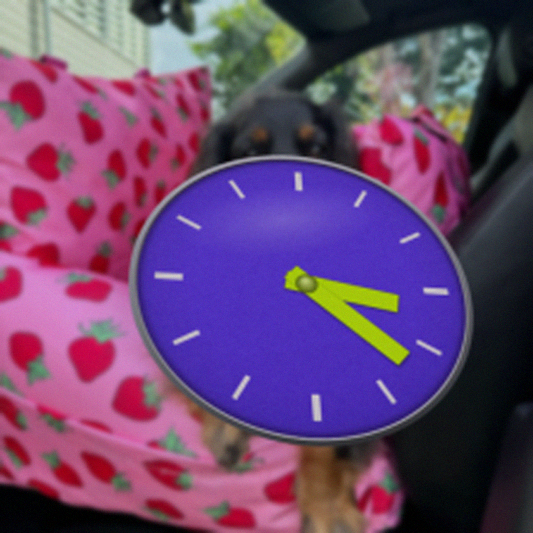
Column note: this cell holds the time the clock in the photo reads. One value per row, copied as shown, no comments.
3:22
